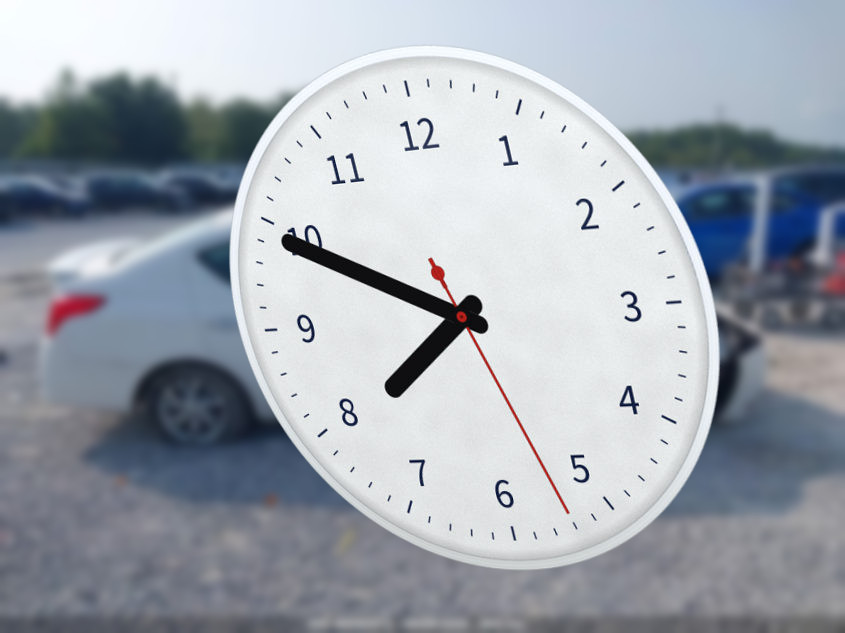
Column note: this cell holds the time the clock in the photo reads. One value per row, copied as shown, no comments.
7:49:27
